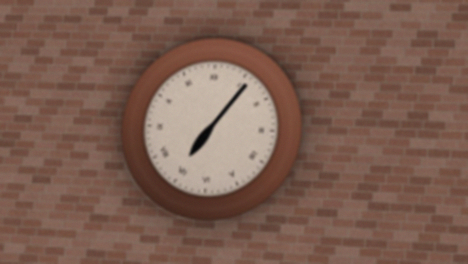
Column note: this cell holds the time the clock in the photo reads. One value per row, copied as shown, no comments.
7:06
